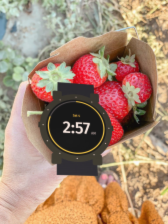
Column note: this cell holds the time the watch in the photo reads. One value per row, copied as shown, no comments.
2:57
